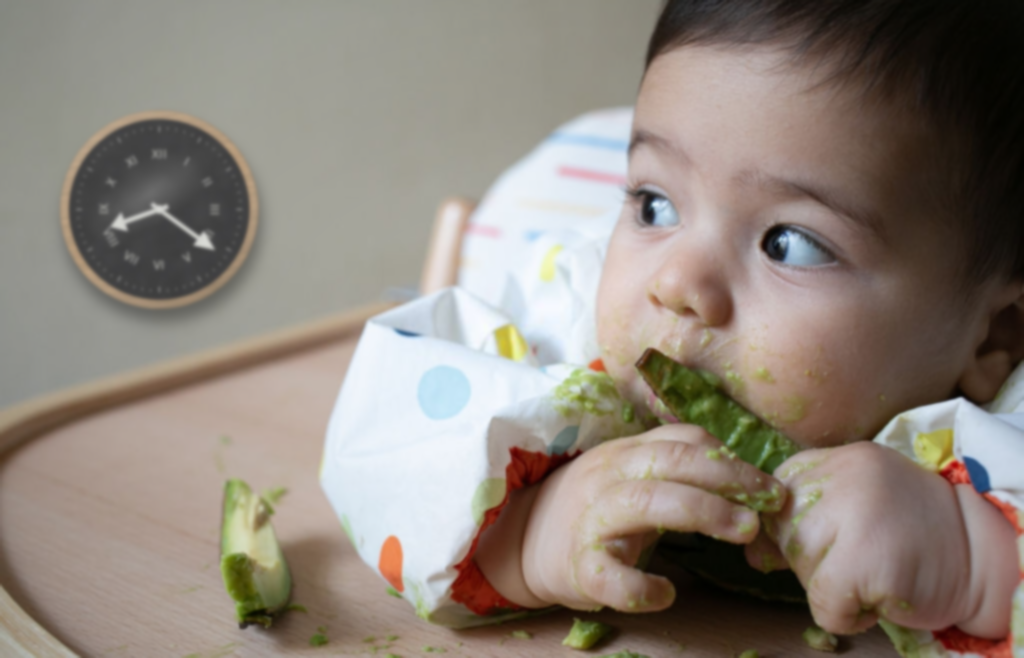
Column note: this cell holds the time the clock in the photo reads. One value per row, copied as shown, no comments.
8:21
